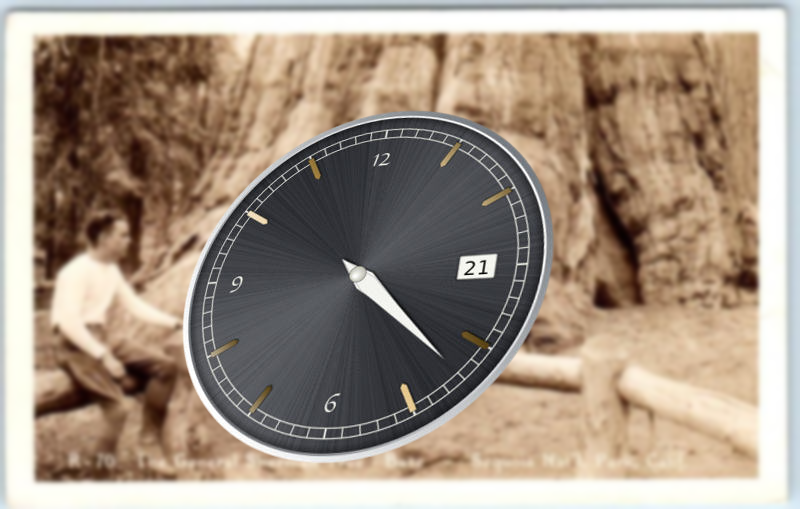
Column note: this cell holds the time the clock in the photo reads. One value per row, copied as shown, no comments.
4:22
